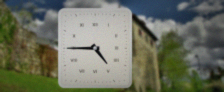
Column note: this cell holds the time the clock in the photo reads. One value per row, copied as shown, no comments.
4:45
